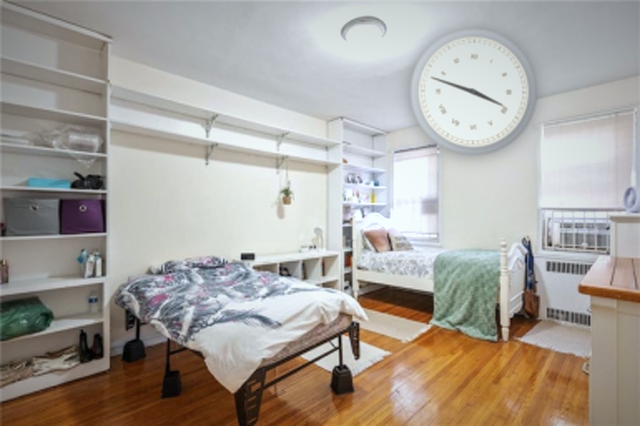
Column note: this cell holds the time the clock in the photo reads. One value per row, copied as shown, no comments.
3:48
